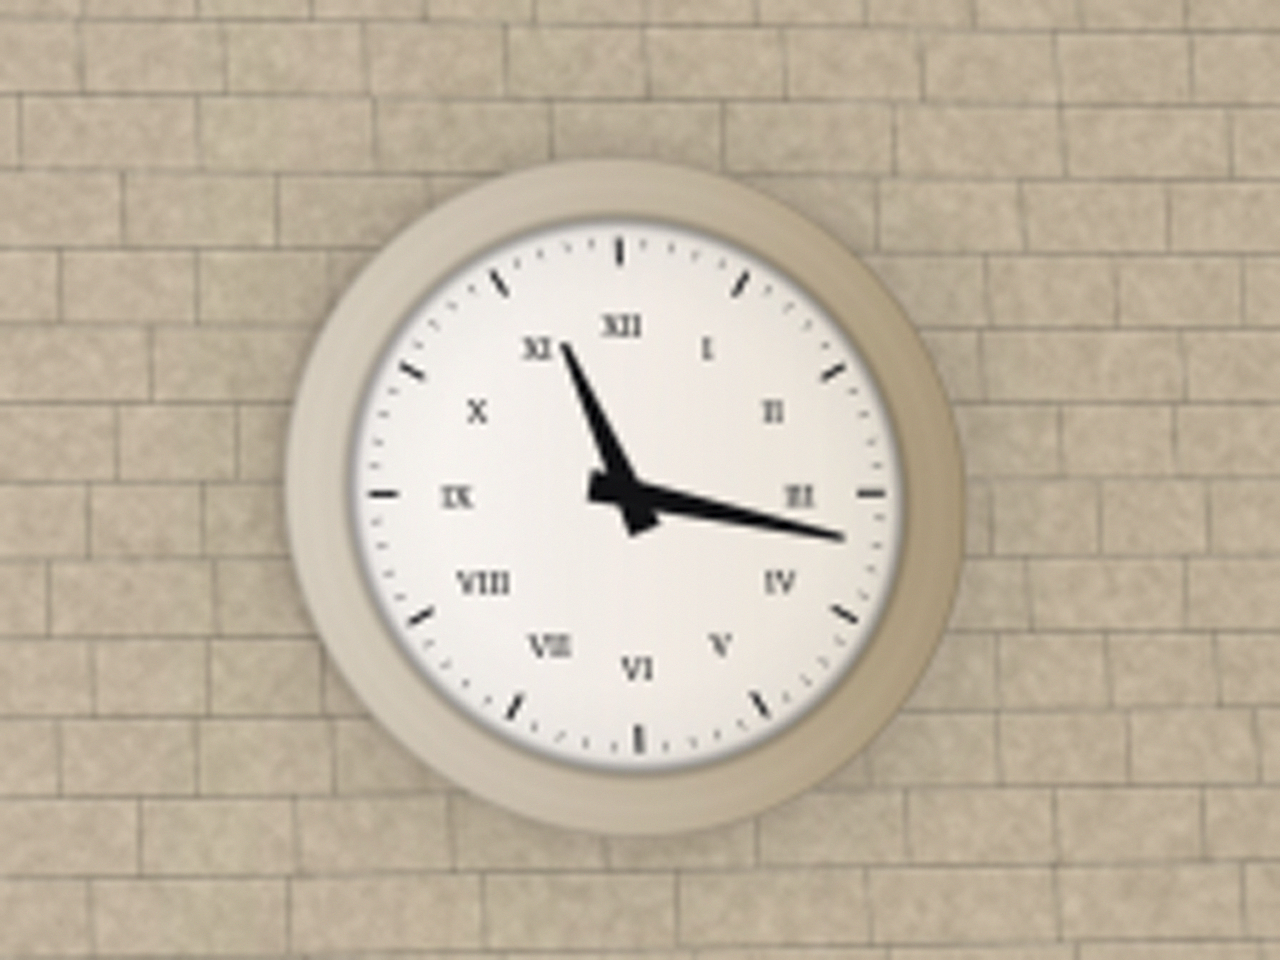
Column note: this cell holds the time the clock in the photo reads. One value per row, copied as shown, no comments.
11:17
